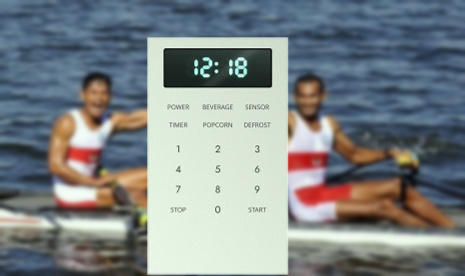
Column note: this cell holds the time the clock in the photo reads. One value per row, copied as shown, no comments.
12:18
